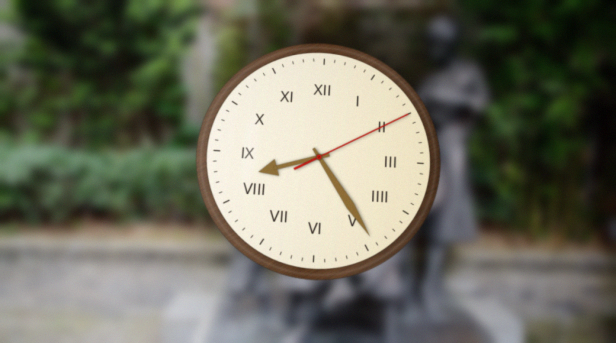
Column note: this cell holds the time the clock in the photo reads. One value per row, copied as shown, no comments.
8:24:10
